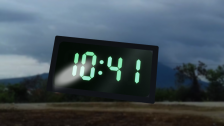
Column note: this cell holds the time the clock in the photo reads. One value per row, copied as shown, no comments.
10:41
